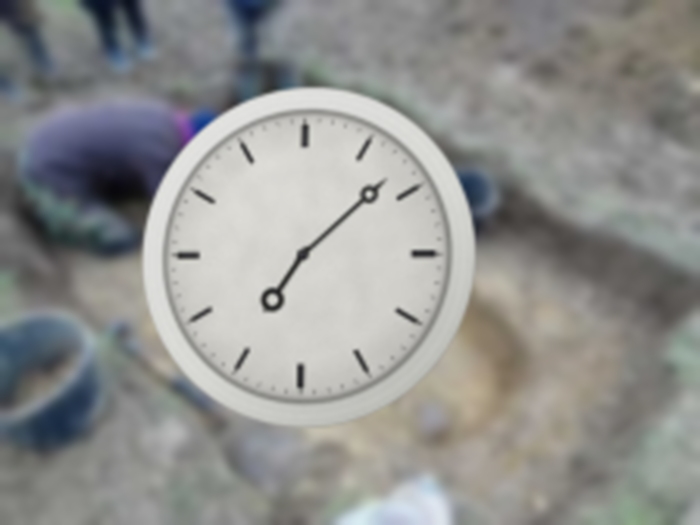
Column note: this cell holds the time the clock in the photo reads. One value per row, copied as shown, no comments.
7:08
